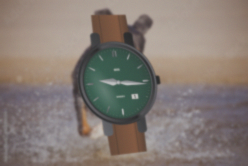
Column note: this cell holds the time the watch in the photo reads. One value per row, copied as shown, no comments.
9:16
